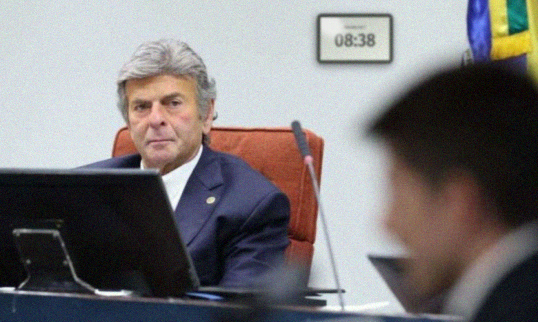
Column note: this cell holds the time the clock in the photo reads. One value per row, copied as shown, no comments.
8:38
